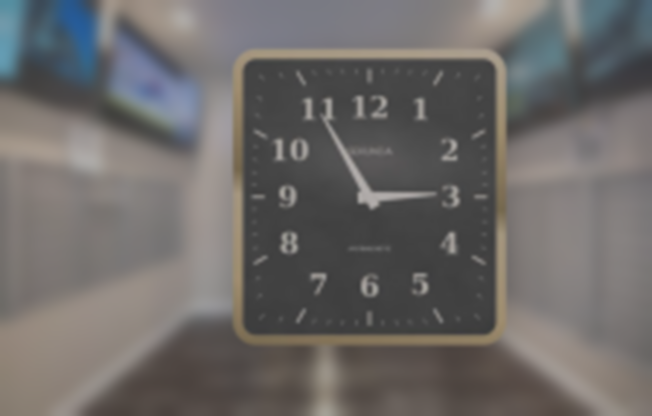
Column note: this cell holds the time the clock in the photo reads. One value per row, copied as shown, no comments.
2:55
